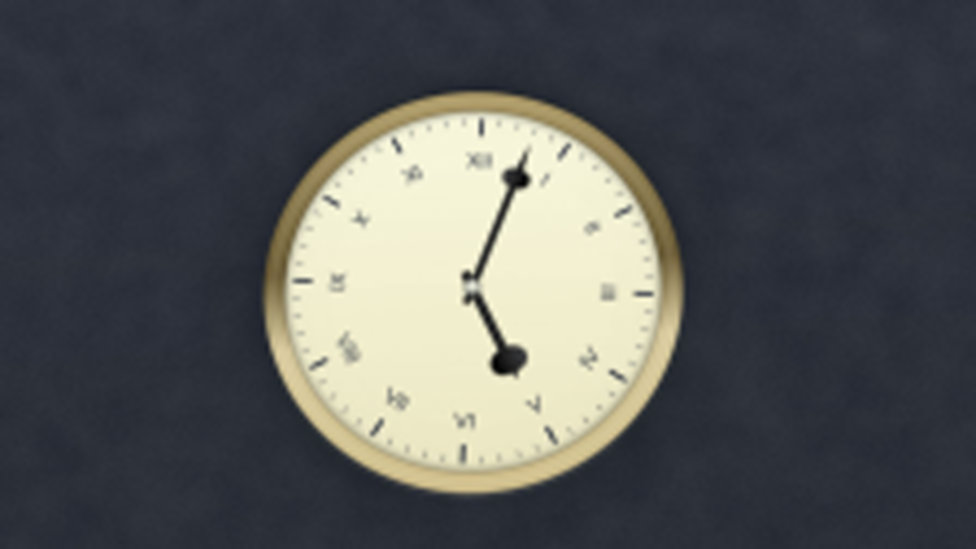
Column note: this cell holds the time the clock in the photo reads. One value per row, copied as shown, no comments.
5:03
